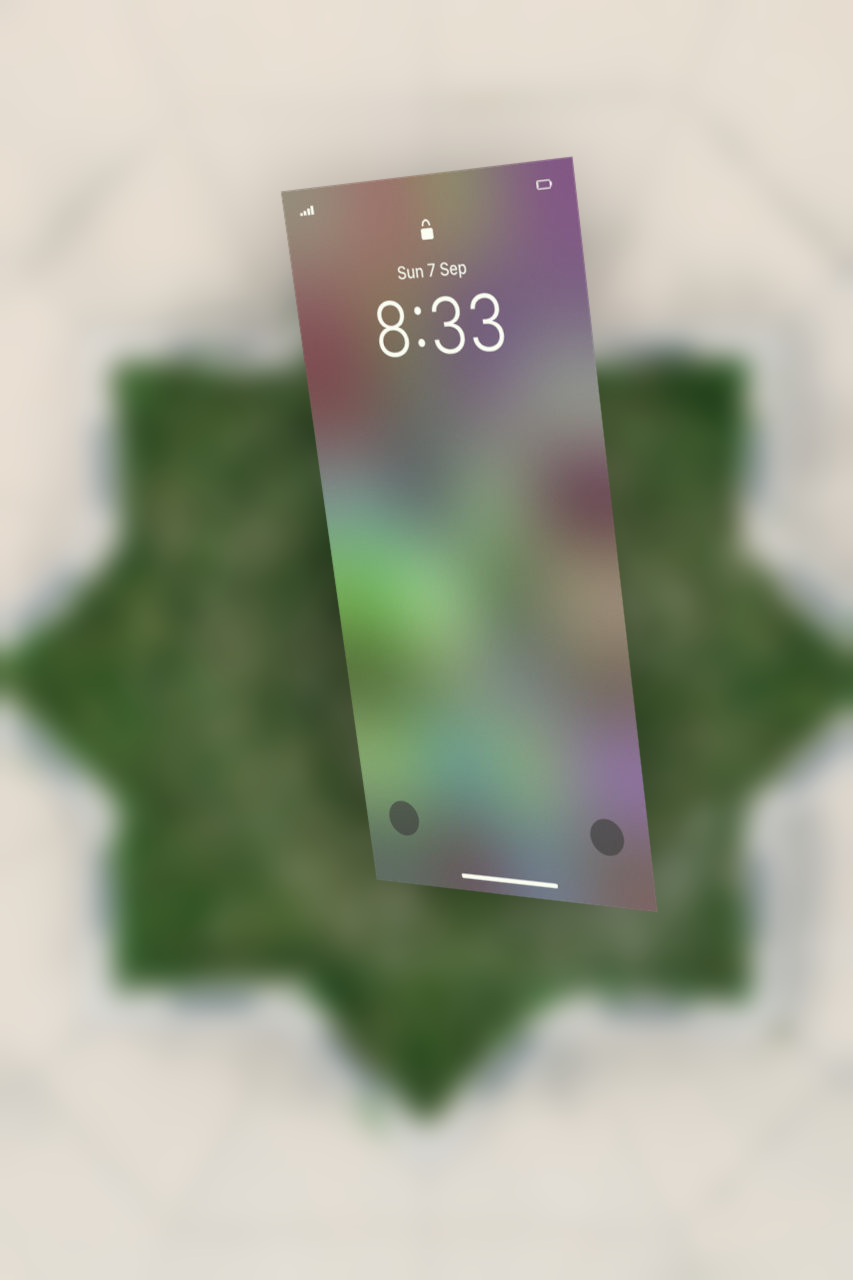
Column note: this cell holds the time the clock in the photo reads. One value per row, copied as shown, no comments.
8:33
